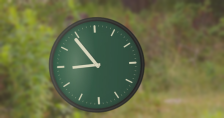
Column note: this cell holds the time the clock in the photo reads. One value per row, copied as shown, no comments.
8:54
